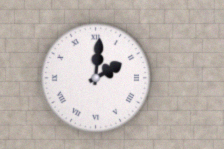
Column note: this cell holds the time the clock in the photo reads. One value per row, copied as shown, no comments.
2:01
